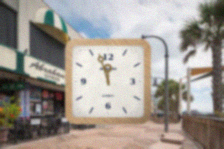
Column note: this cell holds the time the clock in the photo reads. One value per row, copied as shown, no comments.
11:57
